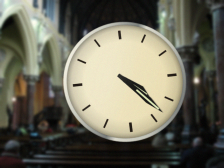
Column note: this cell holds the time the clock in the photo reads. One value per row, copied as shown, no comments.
4:23
